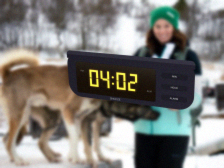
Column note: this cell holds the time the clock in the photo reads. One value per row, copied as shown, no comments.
4:02
